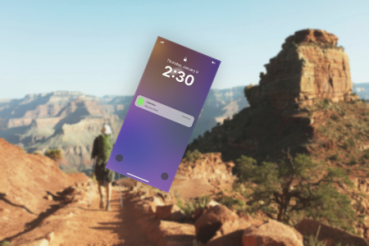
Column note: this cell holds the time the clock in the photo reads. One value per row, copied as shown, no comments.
2:30
